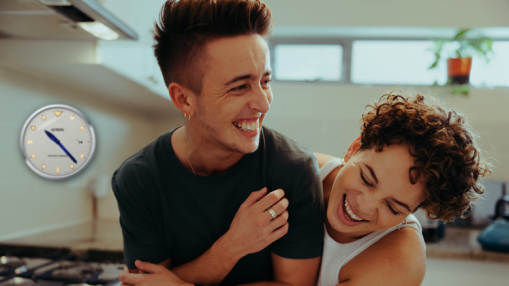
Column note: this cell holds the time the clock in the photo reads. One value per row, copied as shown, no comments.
10:23
